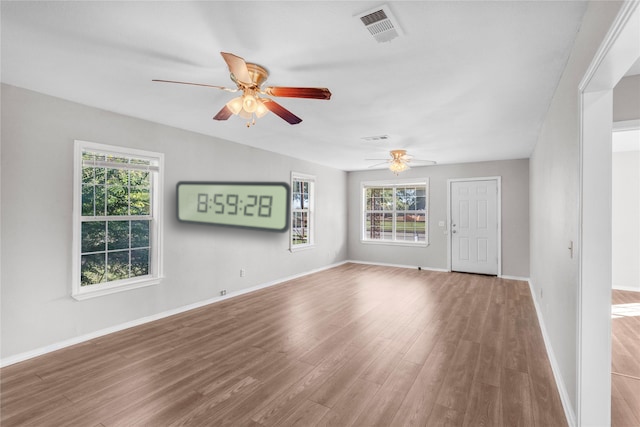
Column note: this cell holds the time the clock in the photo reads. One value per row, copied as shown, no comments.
8:59:28
